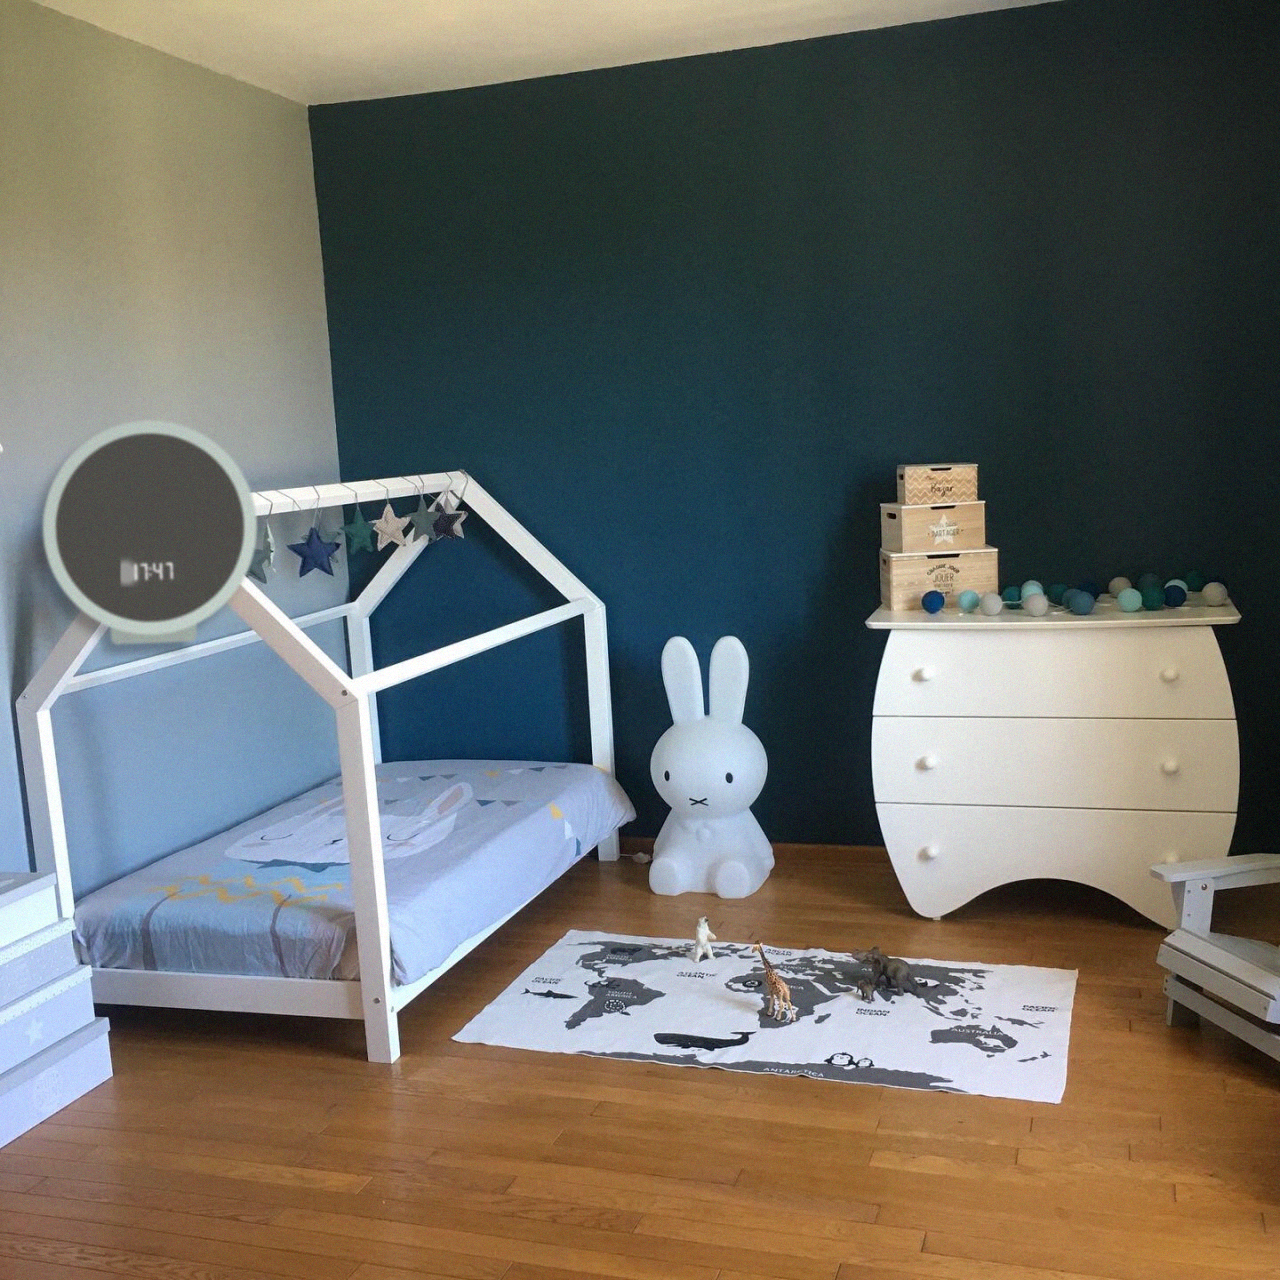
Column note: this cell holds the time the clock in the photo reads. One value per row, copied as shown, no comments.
17:47
